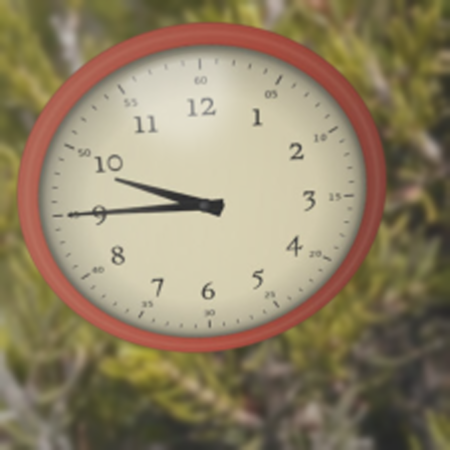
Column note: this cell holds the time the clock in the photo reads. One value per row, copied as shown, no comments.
9:45
